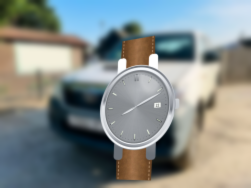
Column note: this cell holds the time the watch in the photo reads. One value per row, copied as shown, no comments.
8:11
